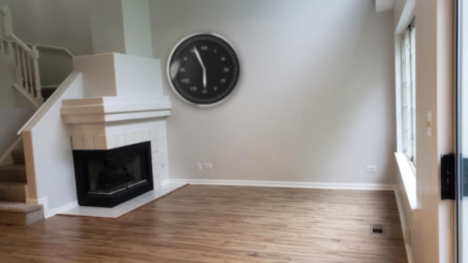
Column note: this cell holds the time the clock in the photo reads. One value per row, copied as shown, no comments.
5:56
